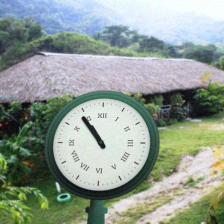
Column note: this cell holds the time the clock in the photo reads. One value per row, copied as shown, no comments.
10:54
